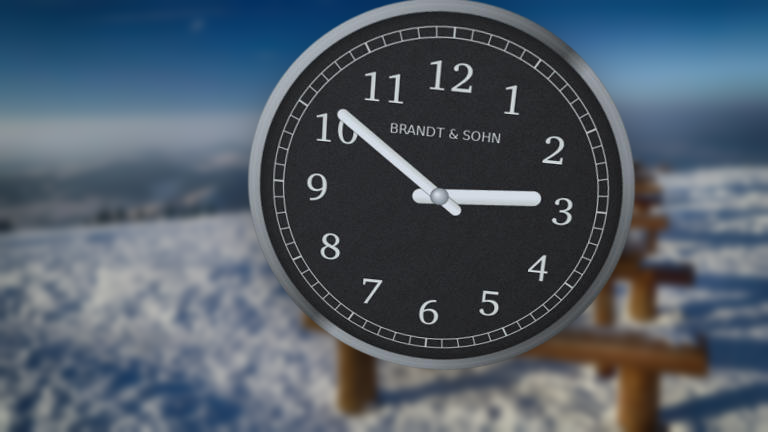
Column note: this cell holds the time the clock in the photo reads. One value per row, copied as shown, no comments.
2:51
